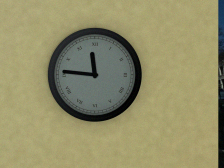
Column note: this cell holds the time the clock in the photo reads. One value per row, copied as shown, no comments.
11:46
